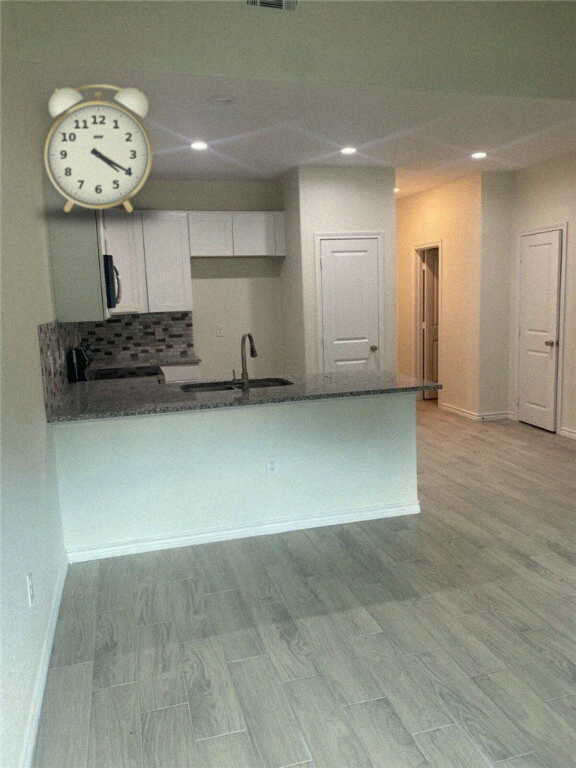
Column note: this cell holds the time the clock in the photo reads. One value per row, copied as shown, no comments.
4:20
